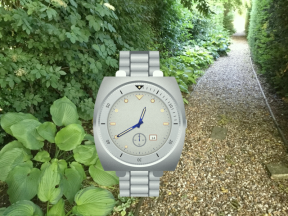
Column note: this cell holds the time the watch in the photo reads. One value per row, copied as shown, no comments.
12:40
